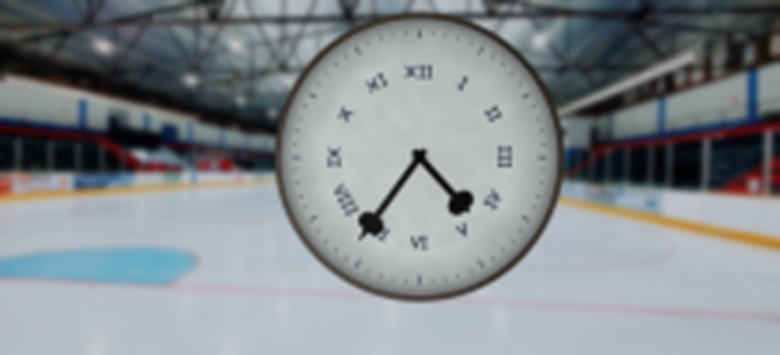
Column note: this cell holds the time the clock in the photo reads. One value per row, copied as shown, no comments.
4:36
